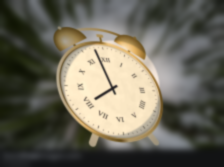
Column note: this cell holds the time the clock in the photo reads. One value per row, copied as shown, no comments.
7:58
